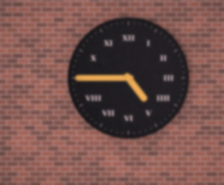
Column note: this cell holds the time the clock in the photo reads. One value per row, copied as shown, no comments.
4:45
